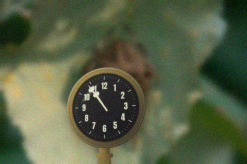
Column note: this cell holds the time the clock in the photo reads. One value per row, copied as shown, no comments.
10:54
